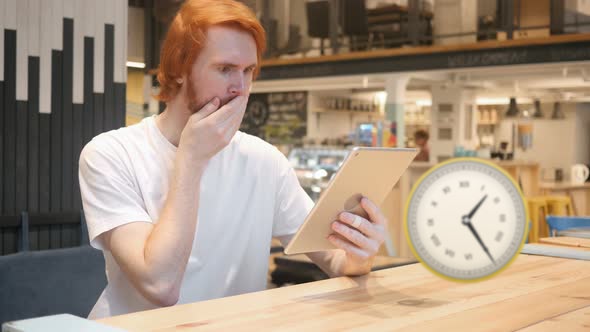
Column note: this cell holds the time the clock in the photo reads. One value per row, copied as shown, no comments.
1:25
